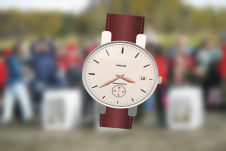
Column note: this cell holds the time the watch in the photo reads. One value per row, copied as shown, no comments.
3:39
